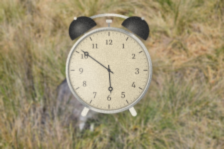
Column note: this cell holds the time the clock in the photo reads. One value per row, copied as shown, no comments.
5:51
